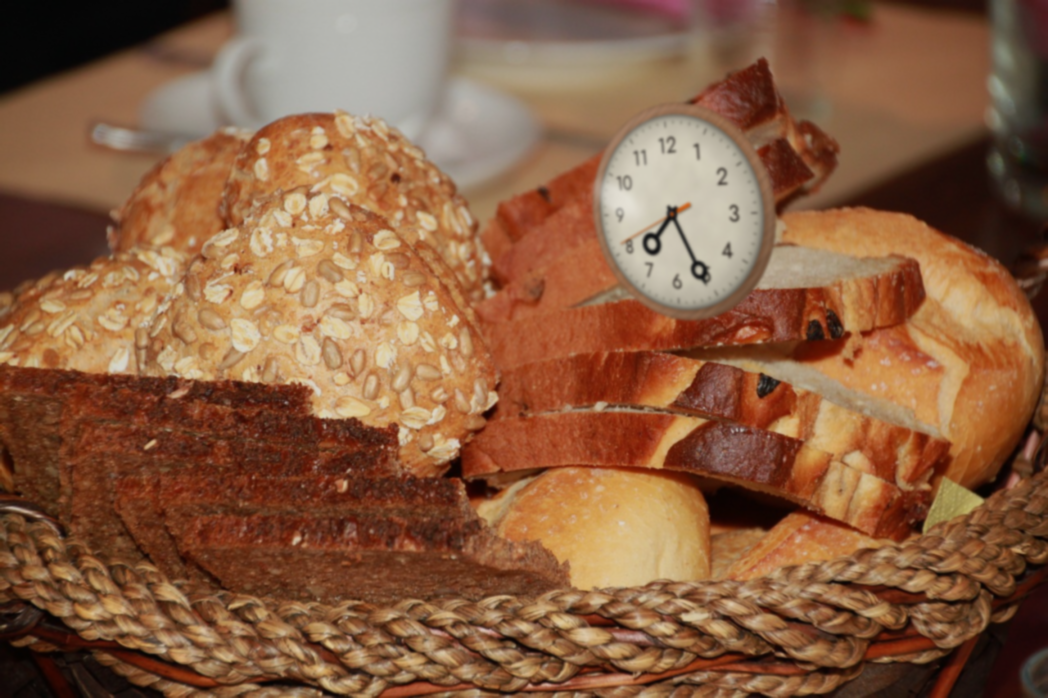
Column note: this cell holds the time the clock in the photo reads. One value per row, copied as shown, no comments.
7:25:41
